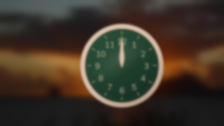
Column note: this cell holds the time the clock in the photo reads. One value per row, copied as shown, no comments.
12:00
